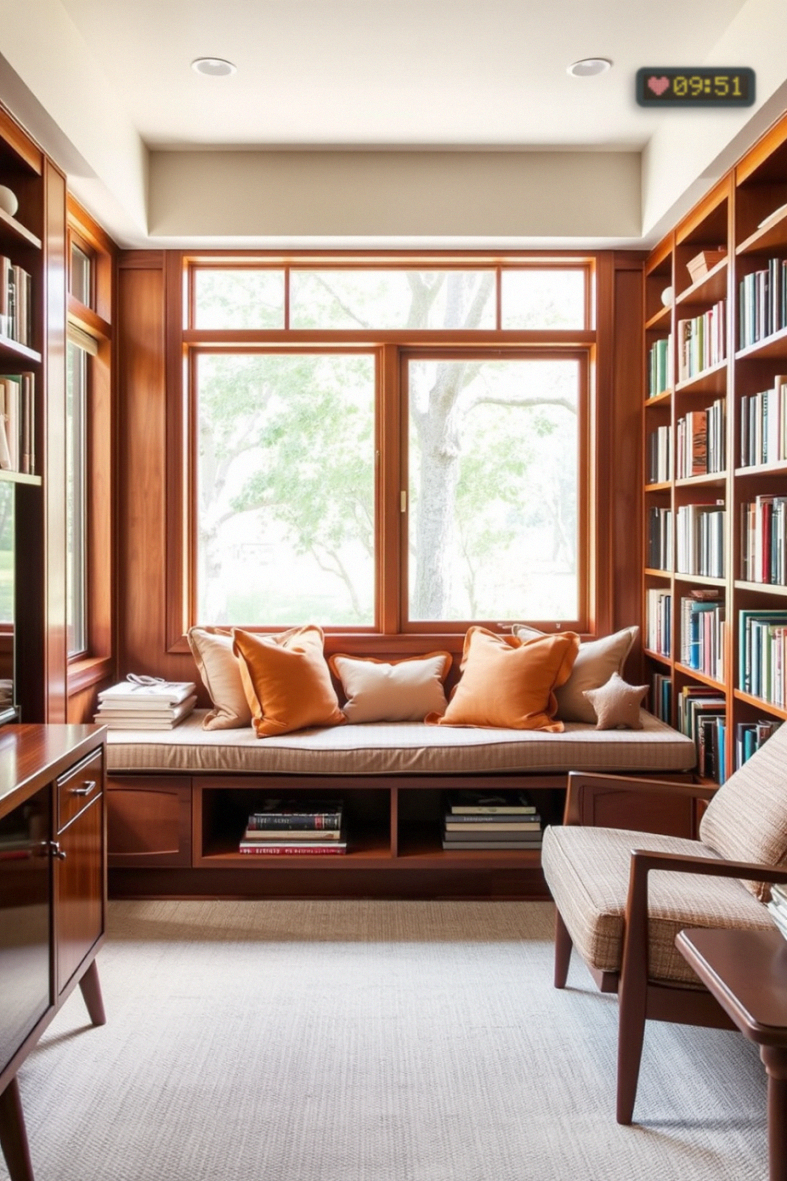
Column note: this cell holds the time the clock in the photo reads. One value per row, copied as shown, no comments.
9:51
